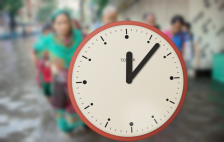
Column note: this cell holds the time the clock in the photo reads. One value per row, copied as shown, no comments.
12:07
